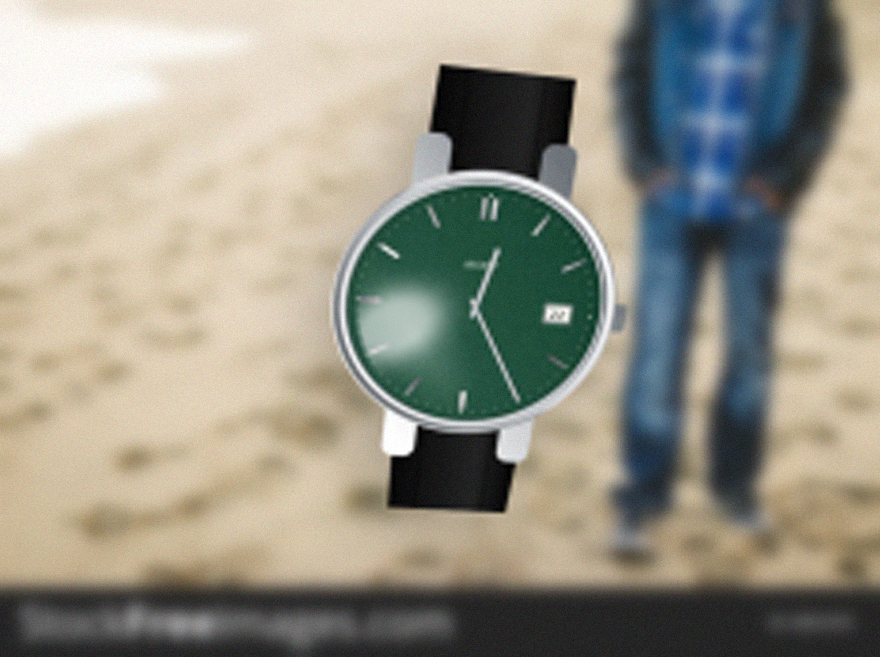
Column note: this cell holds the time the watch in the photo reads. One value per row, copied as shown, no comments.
12:25
